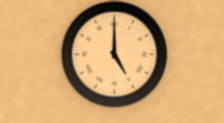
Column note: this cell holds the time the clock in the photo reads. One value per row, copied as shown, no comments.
5:00
